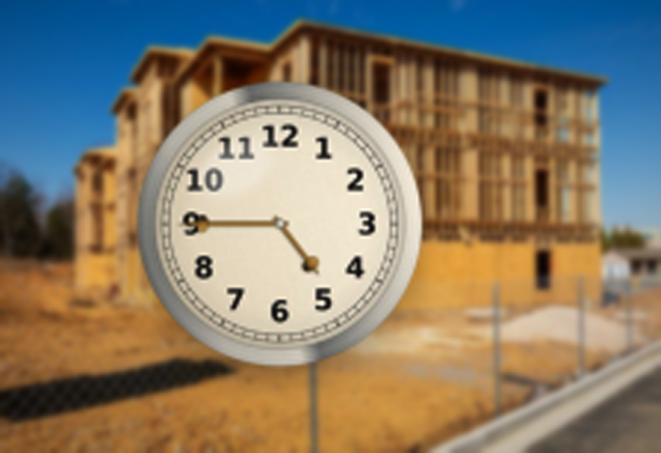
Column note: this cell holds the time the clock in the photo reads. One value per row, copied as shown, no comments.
4:45
